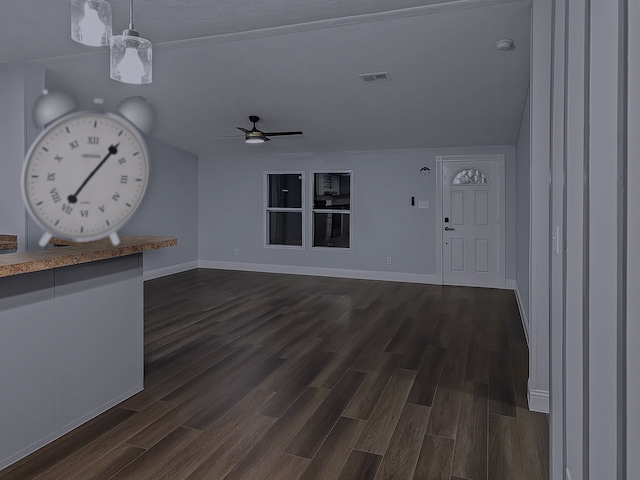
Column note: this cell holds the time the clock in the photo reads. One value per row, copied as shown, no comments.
7:06
